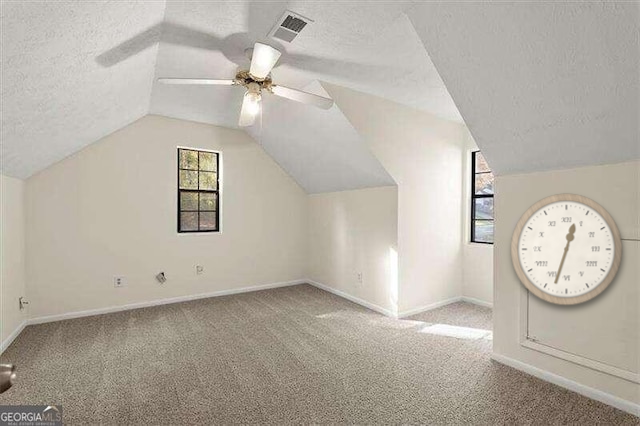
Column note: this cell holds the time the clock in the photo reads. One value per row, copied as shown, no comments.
12:33
